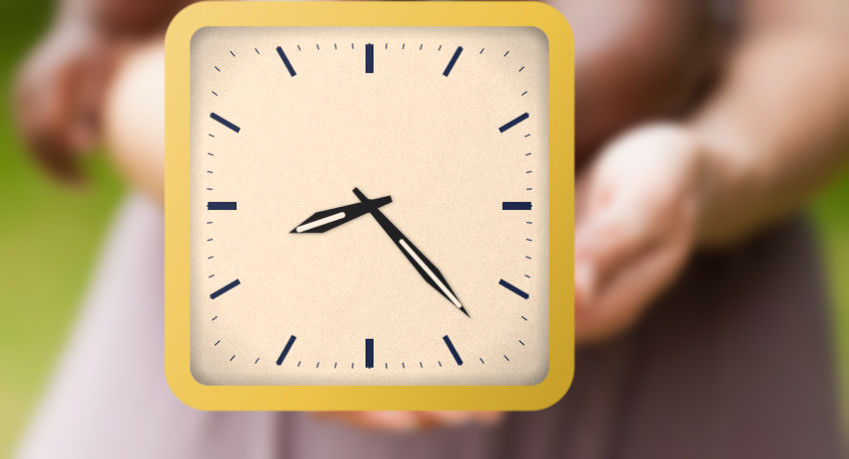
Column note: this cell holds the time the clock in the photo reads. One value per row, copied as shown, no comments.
8:23
